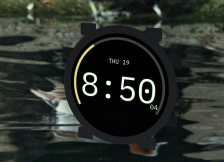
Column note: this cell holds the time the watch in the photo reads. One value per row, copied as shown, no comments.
8:50
